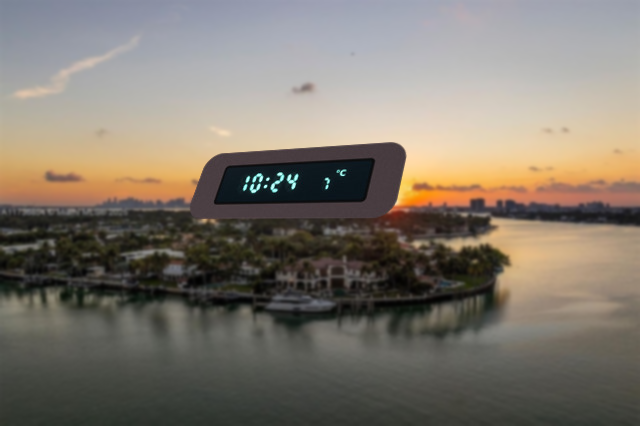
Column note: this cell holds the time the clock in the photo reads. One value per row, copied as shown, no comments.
10:24
